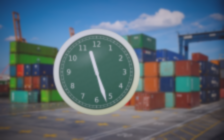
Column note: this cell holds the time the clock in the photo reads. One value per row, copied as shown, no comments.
11:27
